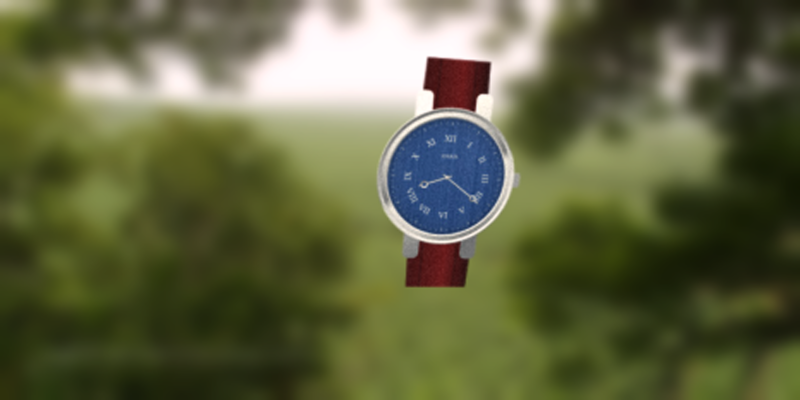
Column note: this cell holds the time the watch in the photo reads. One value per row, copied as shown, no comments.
8:21
